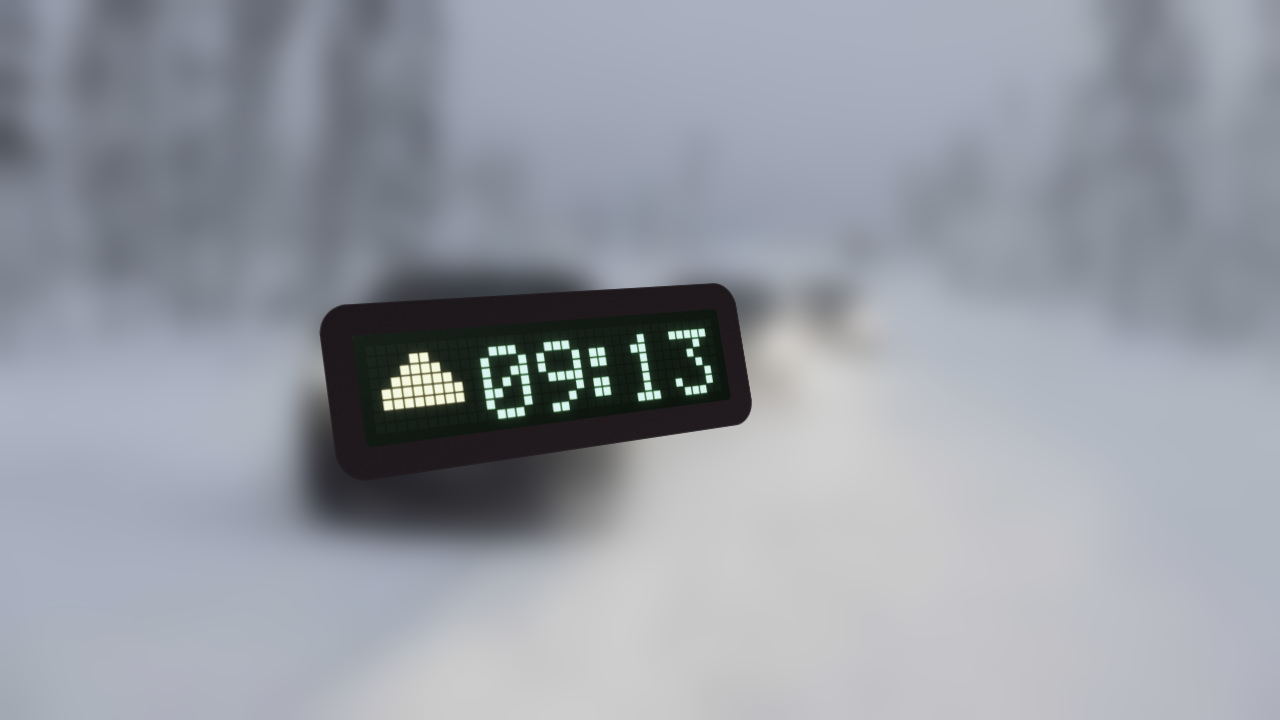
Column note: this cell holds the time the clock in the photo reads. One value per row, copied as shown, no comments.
9:13
